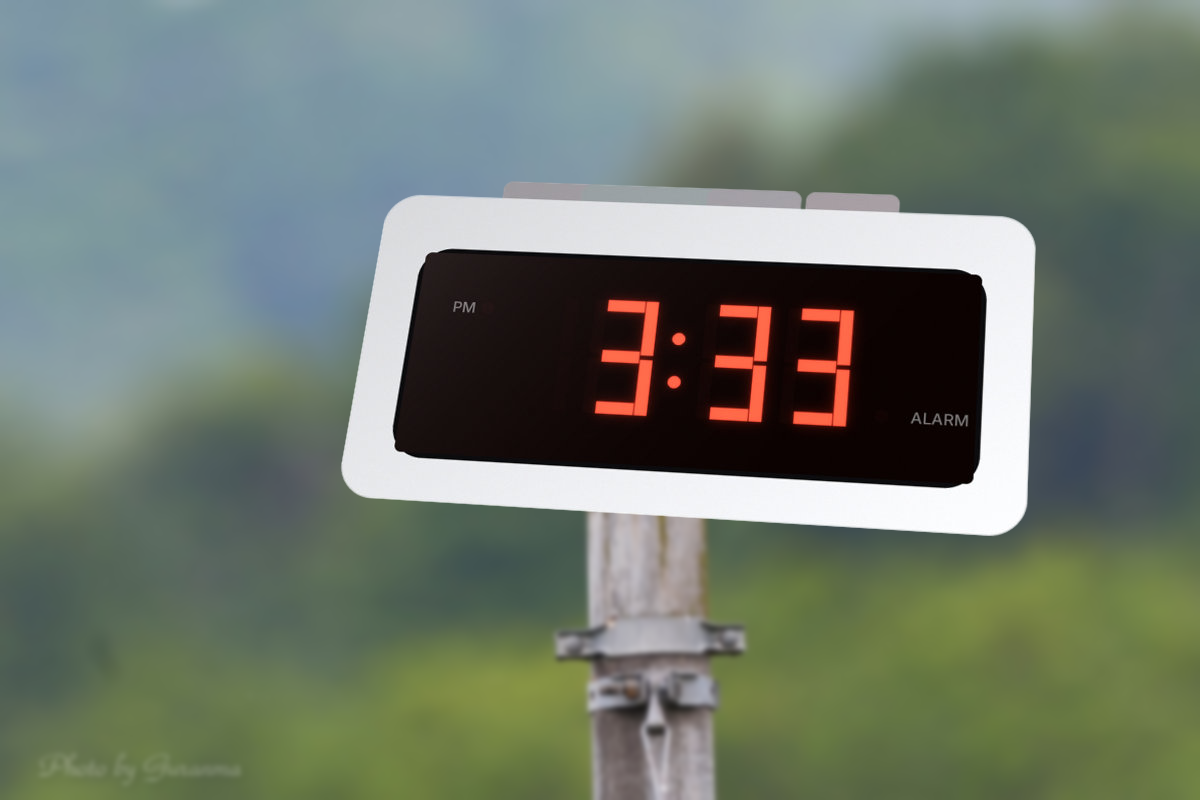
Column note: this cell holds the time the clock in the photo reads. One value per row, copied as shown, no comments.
3:33
